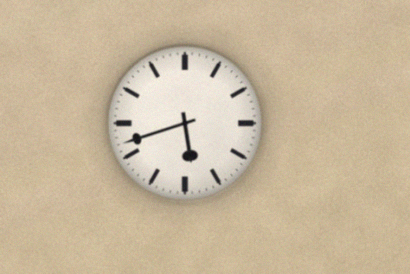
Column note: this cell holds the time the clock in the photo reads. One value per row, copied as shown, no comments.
5:42
